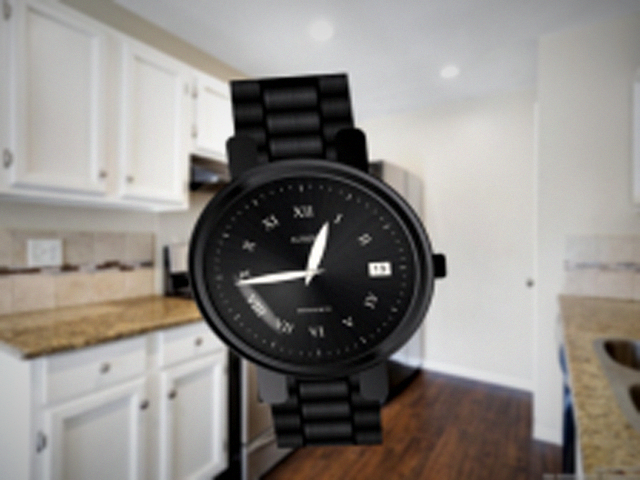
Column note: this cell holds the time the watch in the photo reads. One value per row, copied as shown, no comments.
12:44
